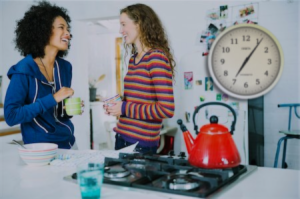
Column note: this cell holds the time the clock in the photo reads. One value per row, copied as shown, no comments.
7:06
